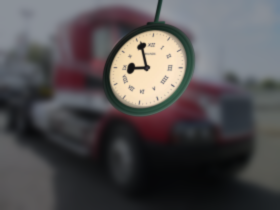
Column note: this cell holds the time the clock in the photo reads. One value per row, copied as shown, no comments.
8:56
